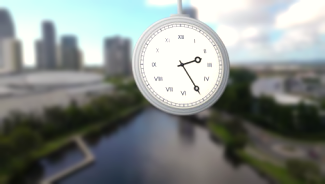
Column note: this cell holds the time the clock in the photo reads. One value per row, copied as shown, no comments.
2:25
